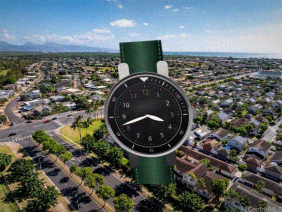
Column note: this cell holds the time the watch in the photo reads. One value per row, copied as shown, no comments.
3:42
